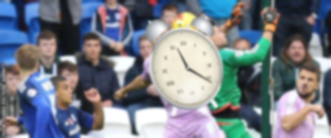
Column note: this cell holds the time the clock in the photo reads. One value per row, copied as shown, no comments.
11:21
